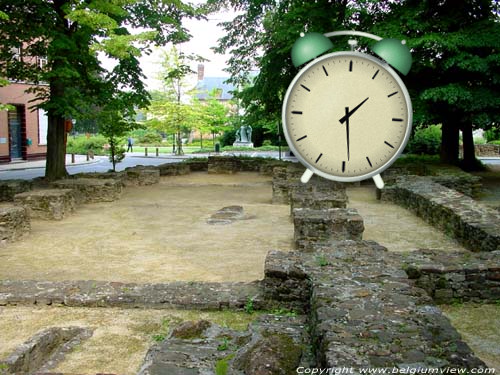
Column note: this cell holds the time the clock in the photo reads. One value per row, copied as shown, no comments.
1:29
